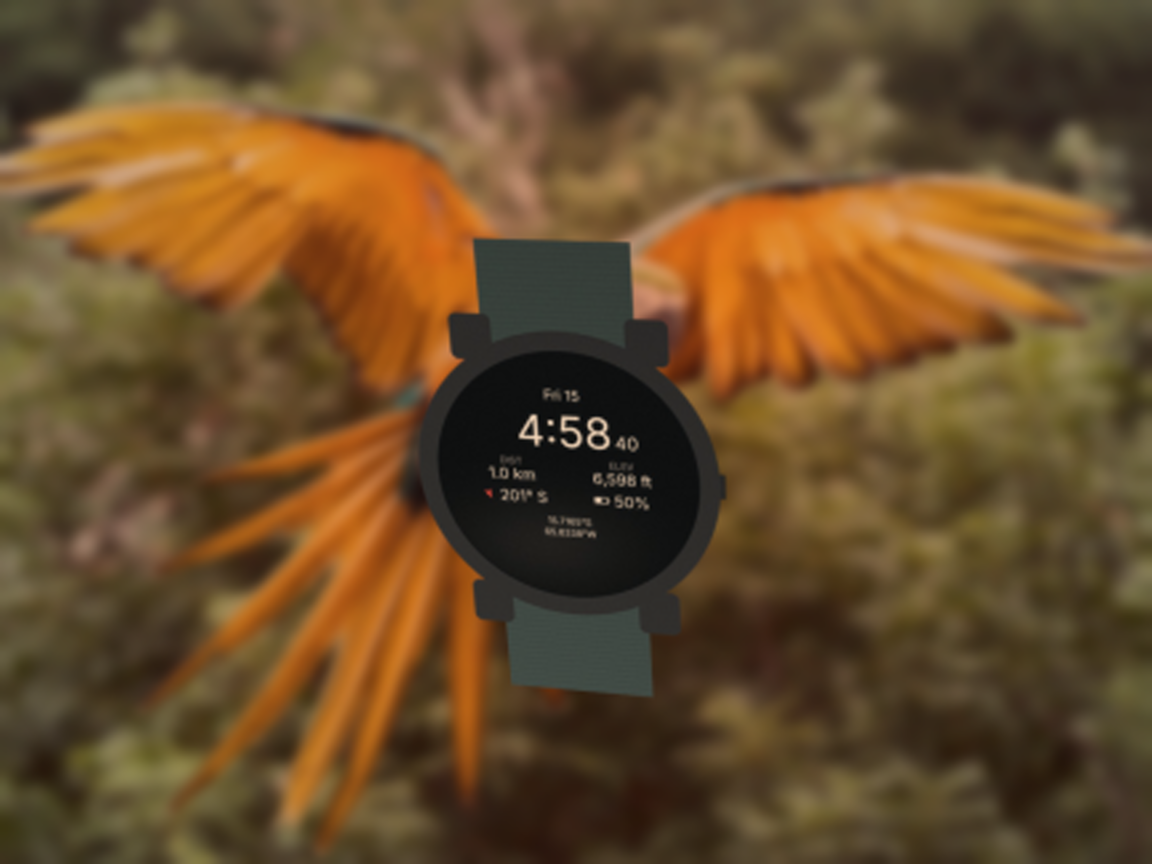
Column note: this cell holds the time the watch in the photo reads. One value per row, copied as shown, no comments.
4:58
